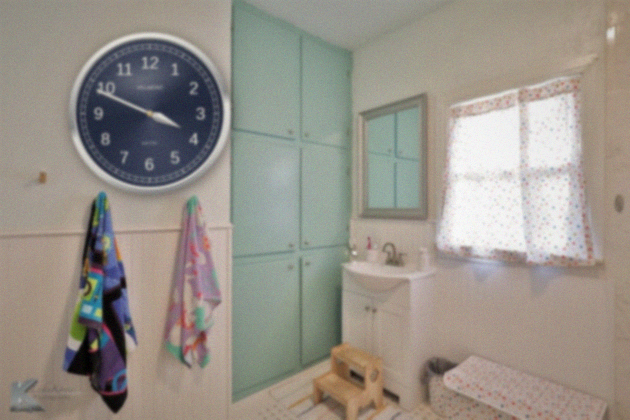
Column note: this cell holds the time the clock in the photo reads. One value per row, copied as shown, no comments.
3:49
